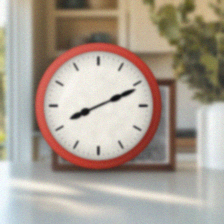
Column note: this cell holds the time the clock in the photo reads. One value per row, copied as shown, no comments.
8:11
